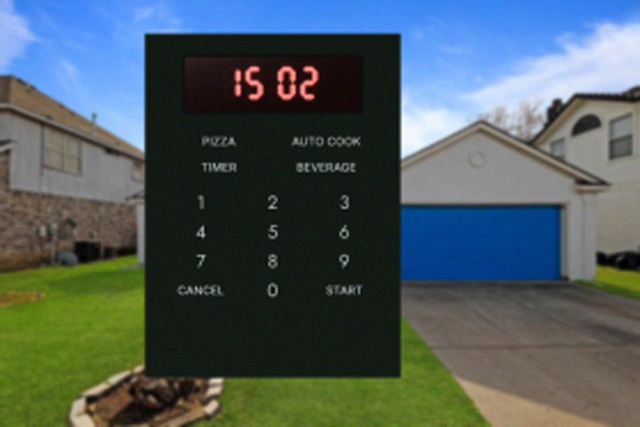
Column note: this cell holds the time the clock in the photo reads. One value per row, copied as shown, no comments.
15:02
